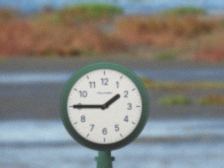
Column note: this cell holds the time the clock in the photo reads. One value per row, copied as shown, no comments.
1:45
